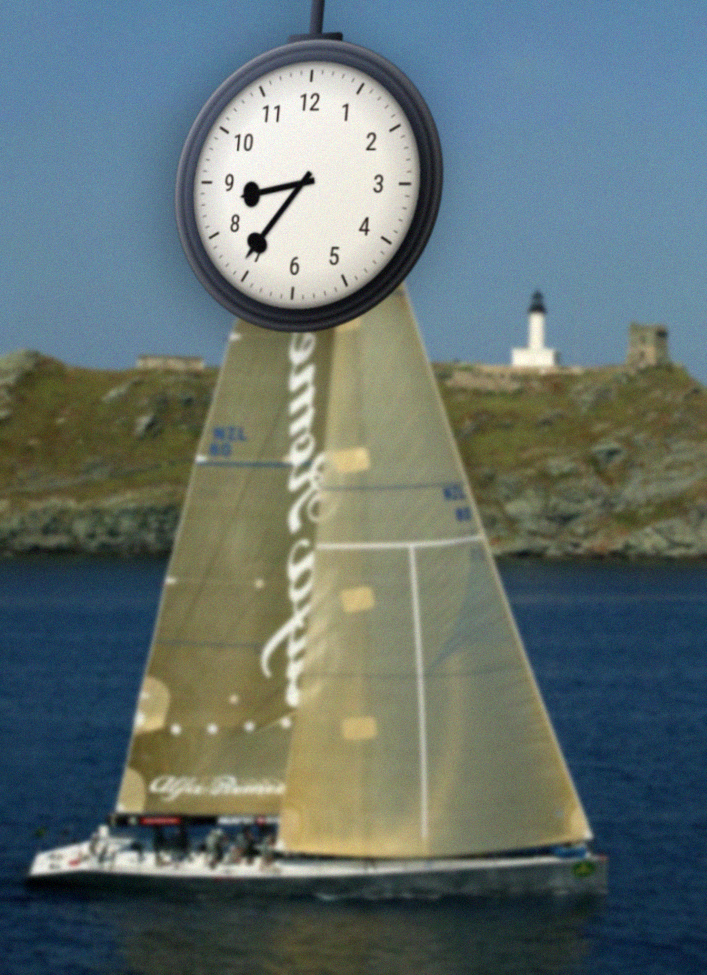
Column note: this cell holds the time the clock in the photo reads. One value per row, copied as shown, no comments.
8:36
